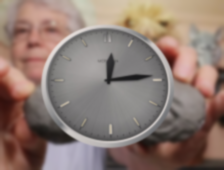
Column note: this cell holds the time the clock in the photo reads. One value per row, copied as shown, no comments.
12:14
